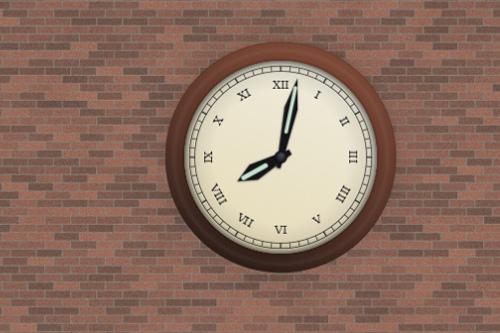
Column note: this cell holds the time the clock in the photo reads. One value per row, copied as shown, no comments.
8:02
